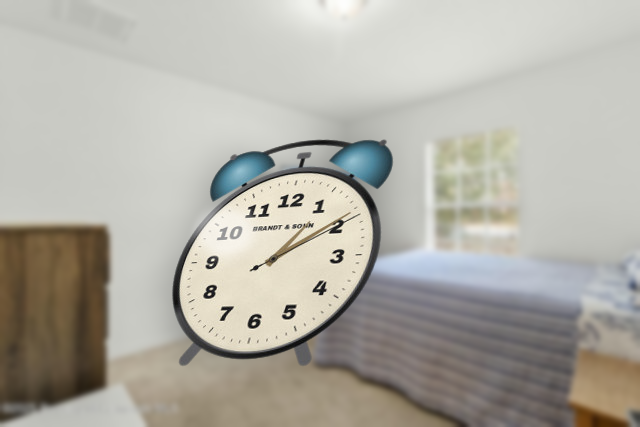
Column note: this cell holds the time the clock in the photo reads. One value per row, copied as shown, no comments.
1:09:10
